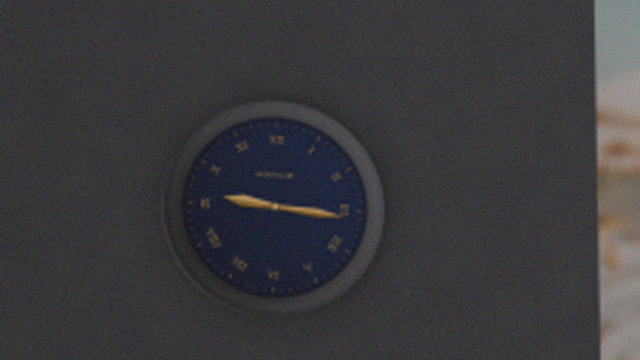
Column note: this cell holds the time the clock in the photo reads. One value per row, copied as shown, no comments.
9:16
